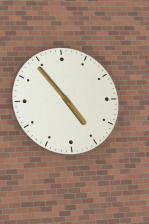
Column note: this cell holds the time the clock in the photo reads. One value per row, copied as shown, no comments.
4:54
